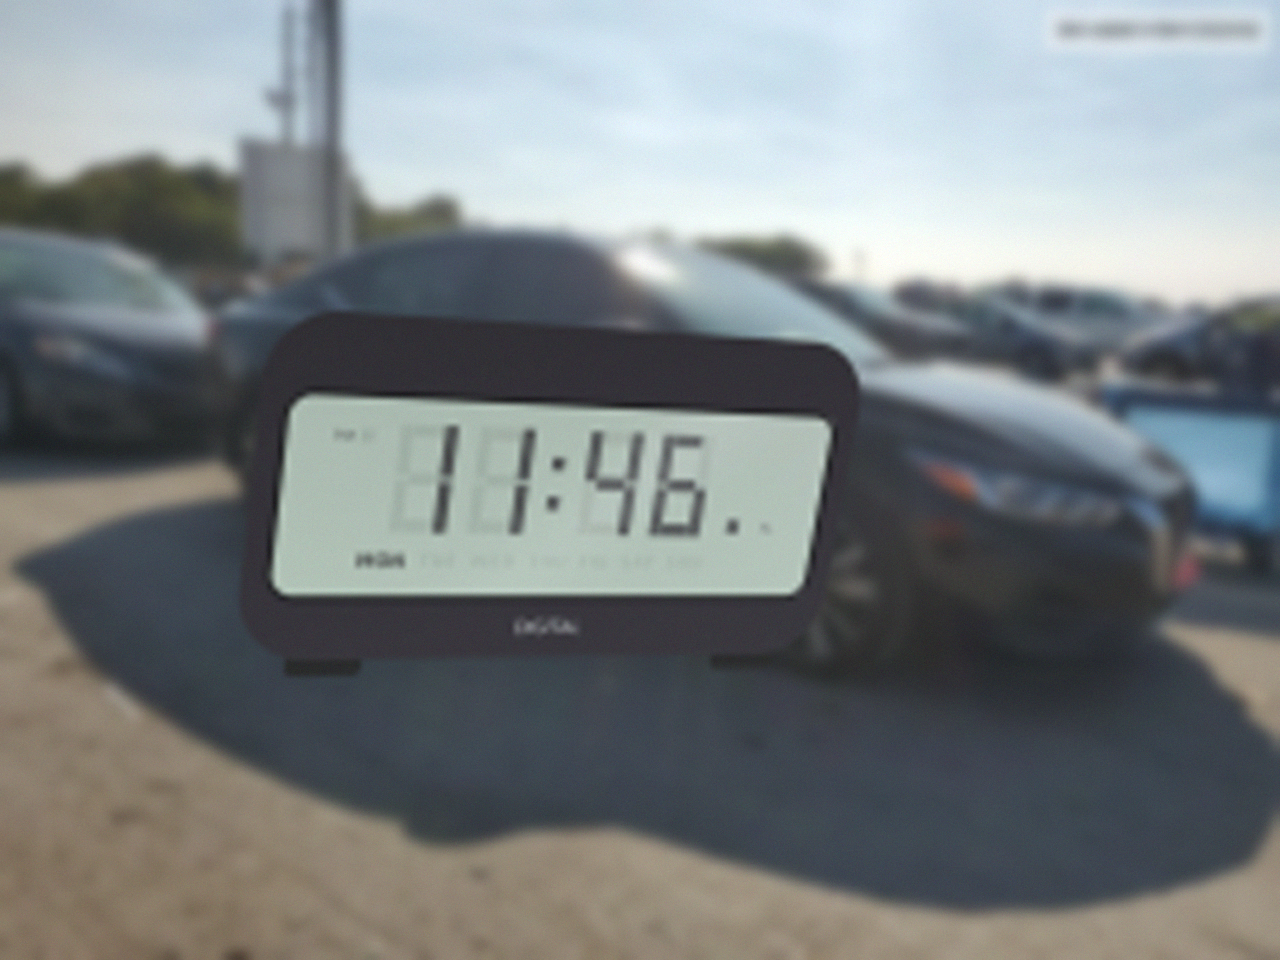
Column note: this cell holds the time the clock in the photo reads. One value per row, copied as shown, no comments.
11:46
